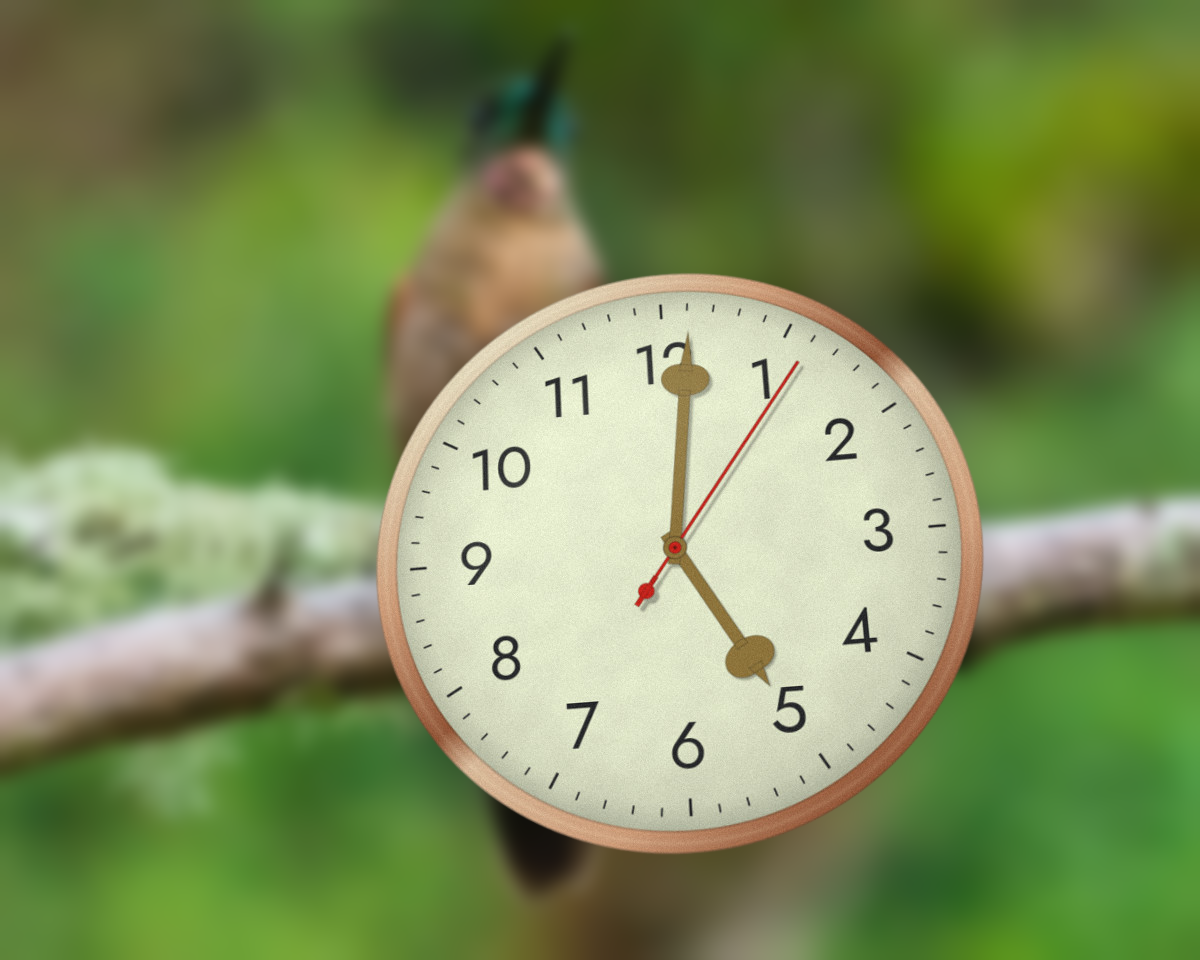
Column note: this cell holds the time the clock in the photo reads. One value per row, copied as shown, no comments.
5:01:06
